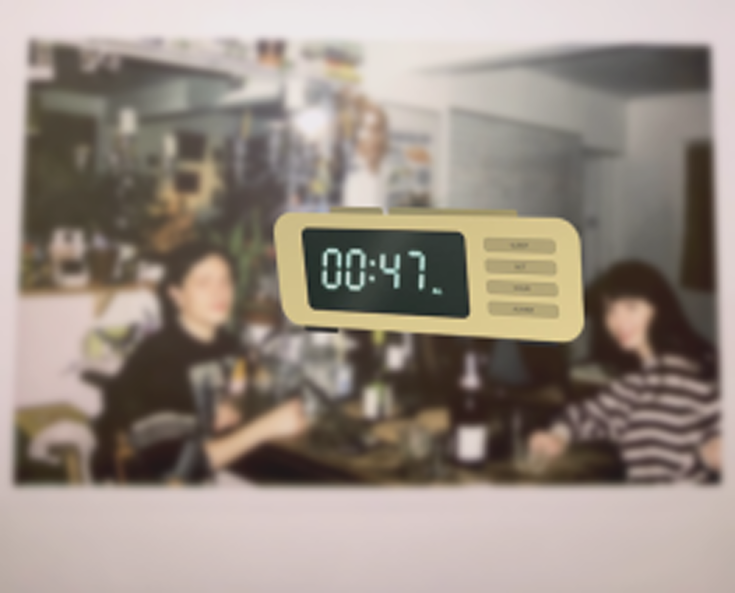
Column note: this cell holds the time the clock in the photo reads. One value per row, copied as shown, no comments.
0:47
